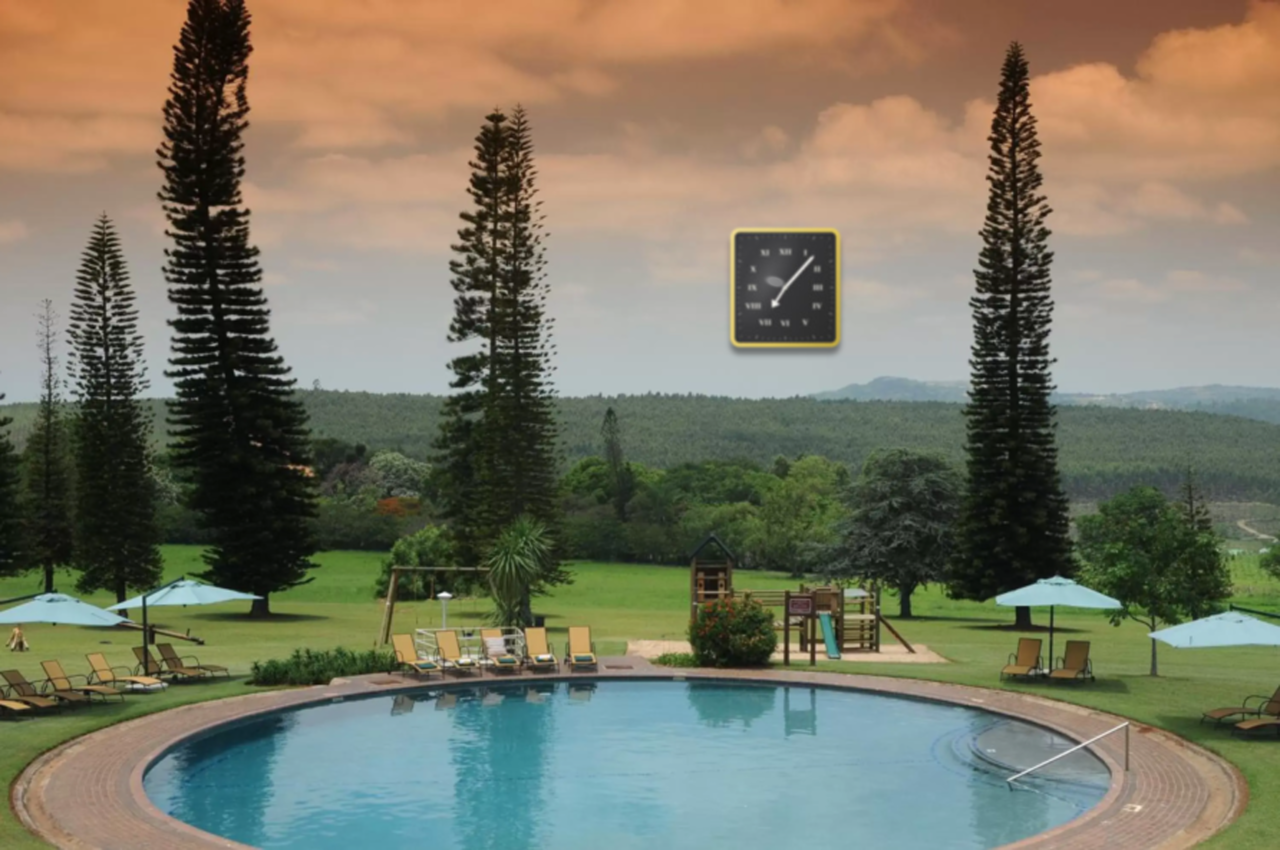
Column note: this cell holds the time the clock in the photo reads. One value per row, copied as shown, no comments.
7:07
